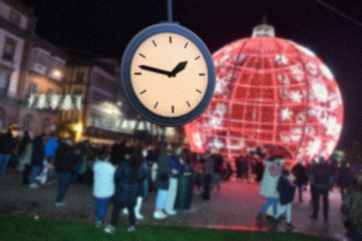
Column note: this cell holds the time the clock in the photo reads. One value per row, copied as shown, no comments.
1:47
